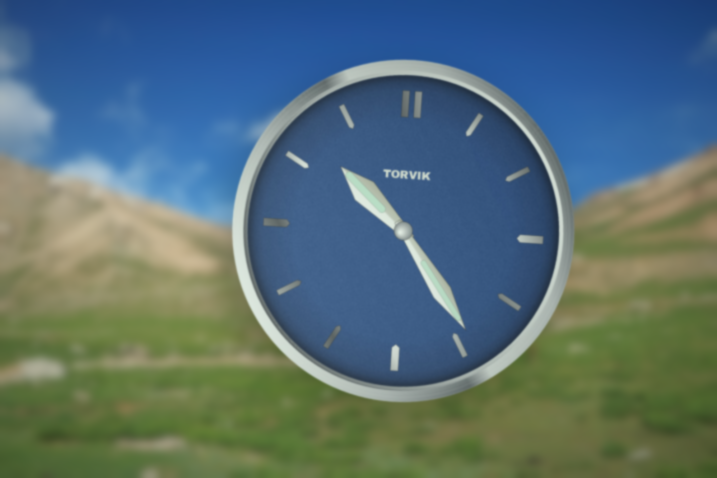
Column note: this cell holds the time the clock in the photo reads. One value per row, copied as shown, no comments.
10:24
